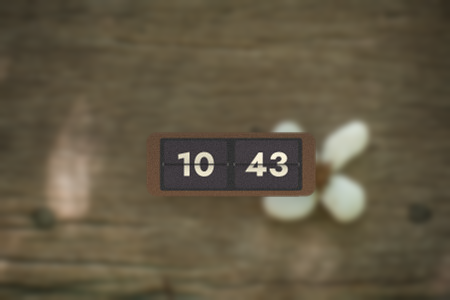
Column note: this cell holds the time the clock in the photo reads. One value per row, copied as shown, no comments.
10:43
